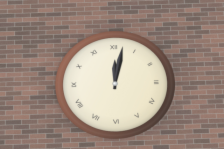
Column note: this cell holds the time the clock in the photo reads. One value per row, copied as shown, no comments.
12:02
